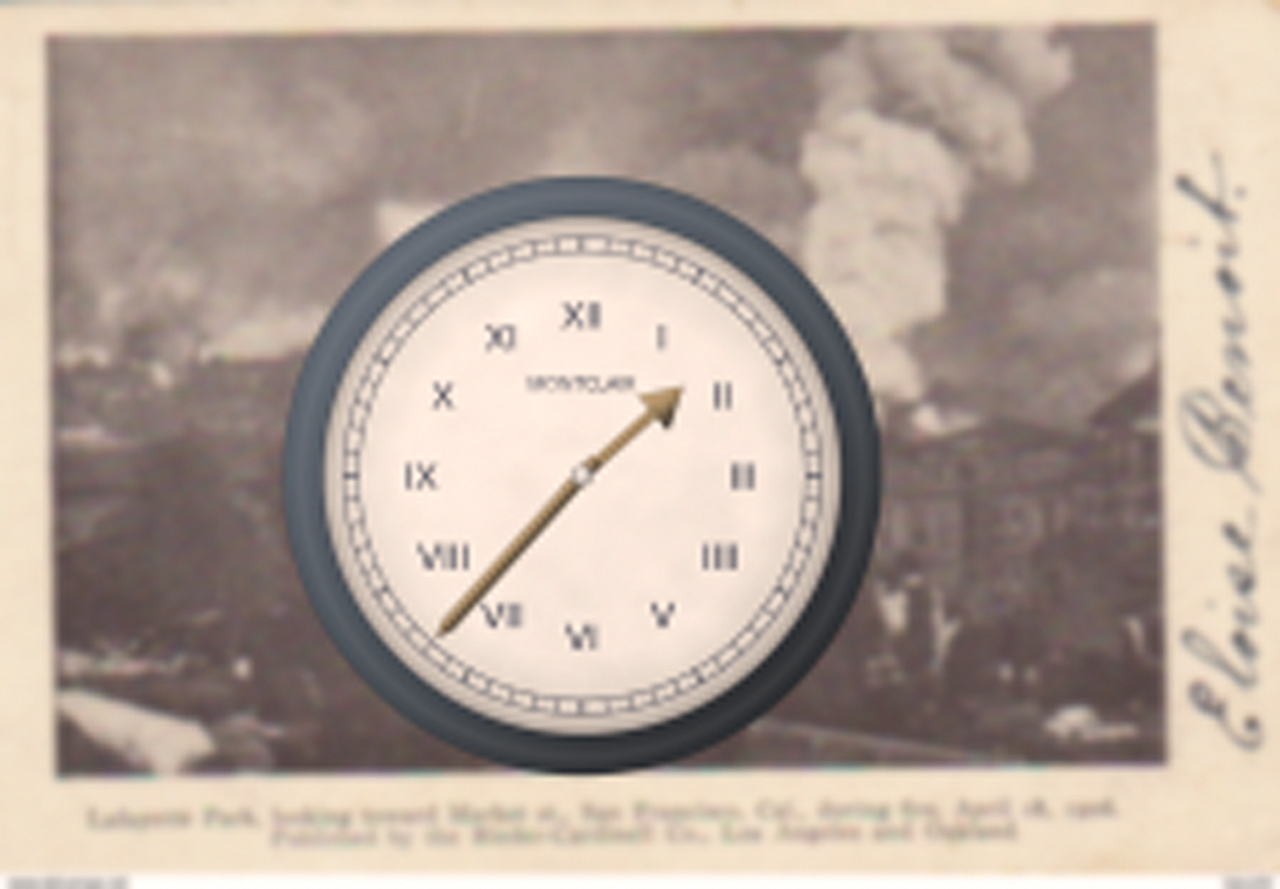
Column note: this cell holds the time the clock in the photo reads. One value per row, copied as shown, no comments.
1:37
